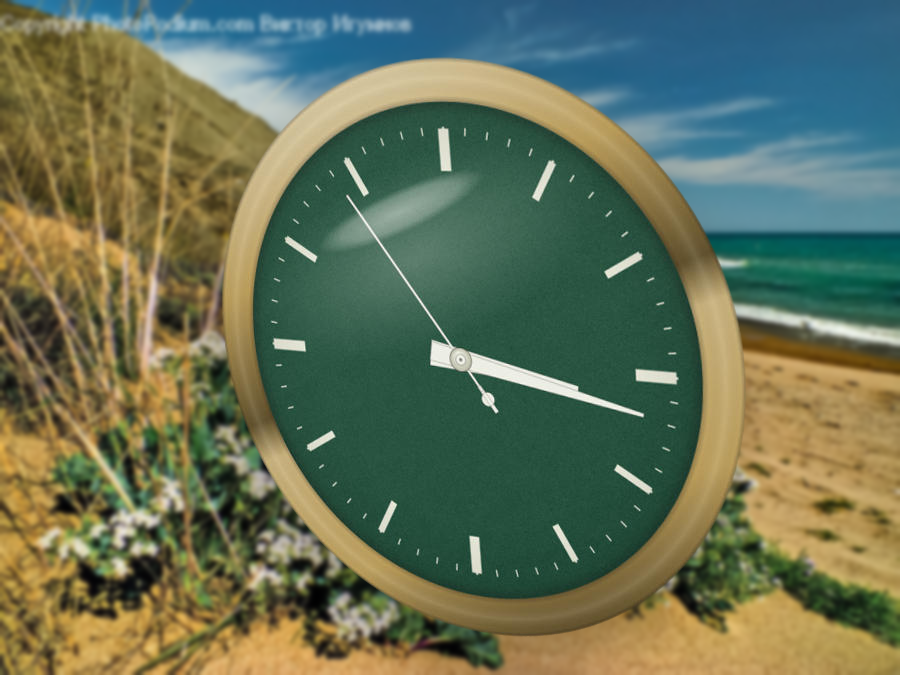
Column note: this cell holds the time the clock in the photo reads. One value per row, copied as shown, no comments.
3:16:54
